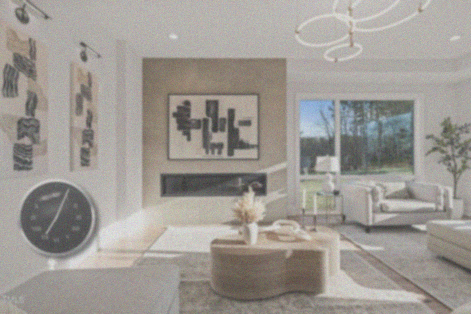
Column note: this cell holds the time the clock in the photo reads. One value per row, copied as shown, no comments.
7:04
